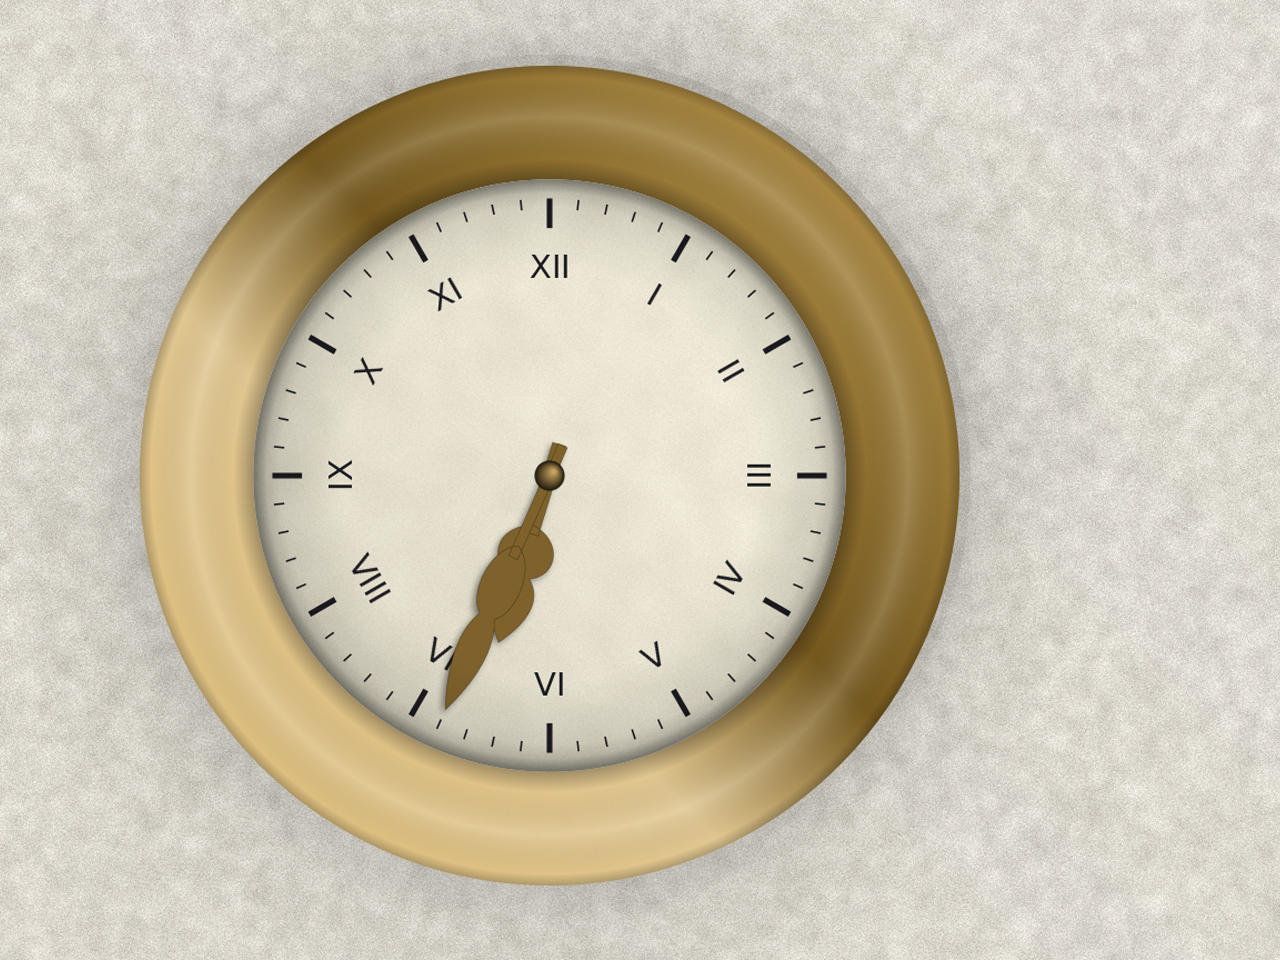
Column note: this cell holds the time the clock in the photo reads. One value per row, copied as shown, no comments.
6:34
